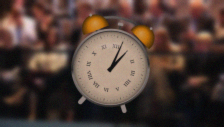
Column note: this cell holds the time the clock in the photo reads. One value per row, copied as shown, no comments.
1:02
